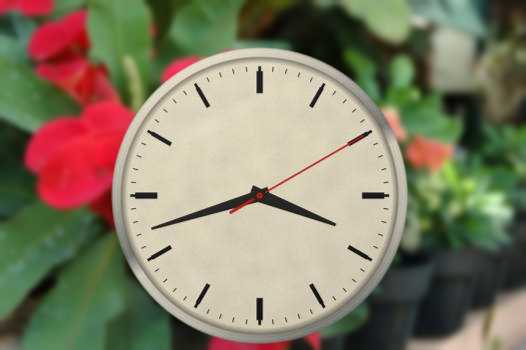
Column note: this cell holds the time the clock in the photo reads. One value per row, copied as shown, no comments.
3:42:10
